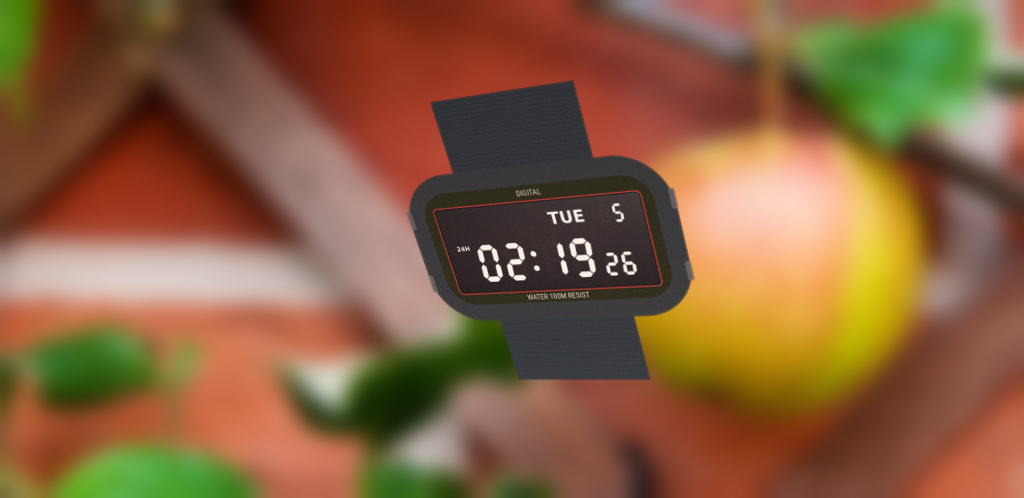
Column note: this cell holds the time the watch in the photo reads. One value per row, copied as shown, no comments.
2:19:26
